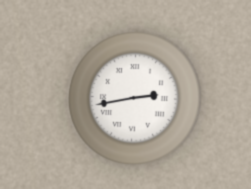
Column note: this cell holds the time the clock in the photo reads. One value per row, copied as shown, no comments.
2:43
